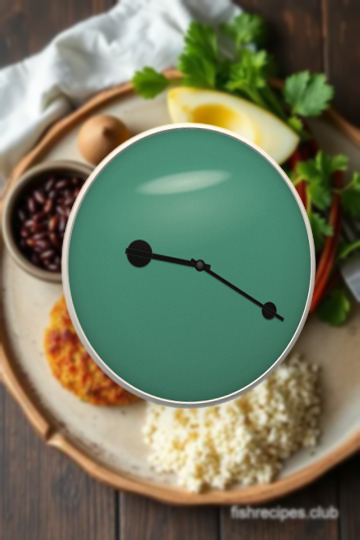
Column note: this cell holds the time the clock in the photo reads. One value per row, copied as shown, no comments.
9:20
